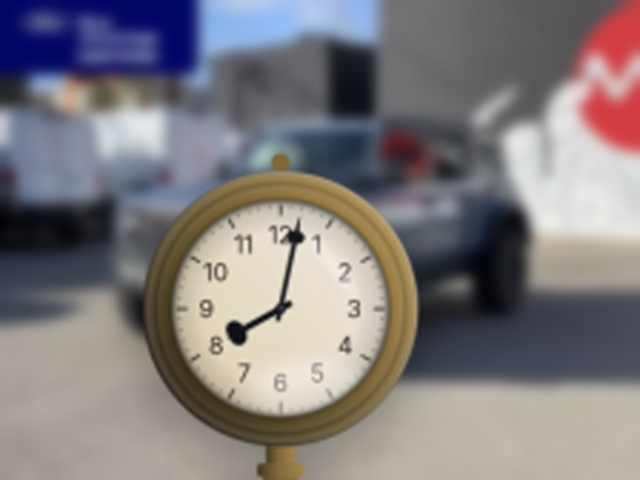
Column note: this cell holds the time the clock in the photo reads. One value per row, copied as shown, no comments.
8:02
